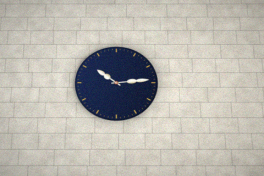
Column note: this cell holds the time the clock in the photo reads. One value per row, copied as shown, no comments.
10:14
